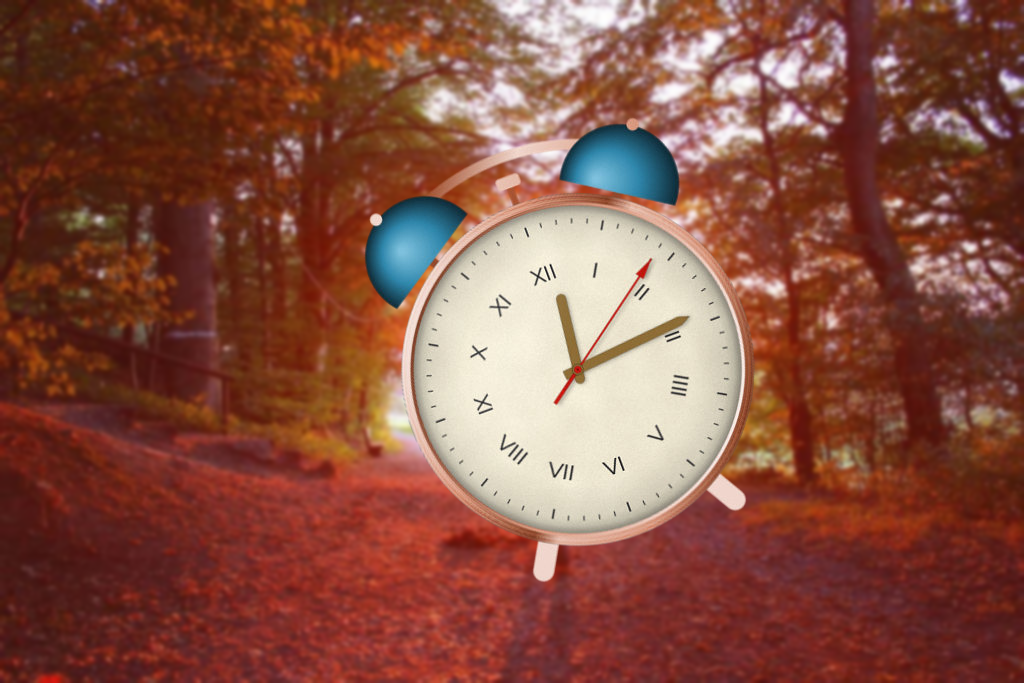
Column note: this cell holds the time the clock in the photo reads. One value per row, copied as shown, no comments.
12:14:09
